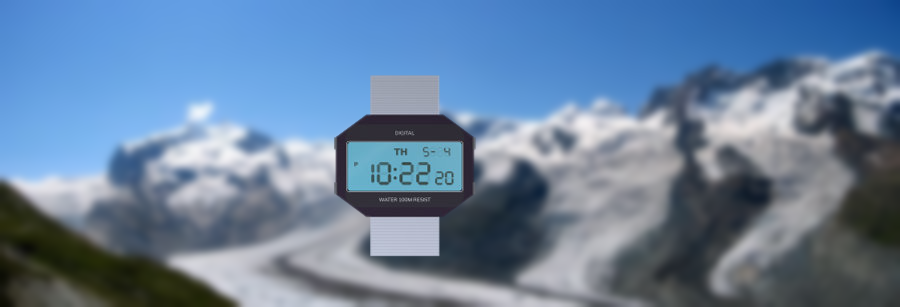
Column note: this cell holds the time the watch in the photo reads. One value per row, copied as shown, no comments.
10:22:20
